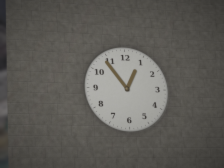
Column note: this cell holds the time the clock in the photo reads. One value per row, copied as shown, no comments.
12:54
